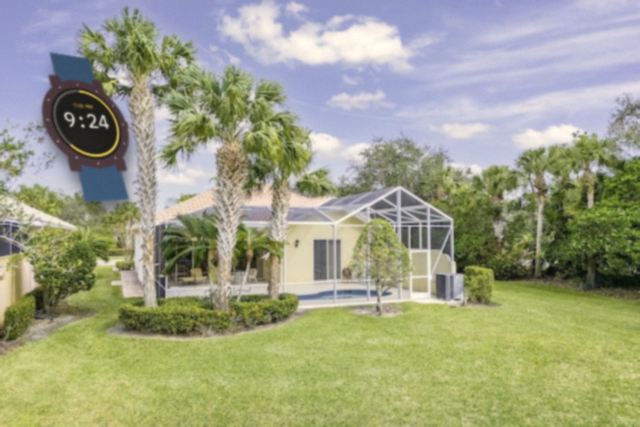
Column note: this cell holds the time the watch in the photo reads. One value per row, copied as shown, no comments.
9:24
